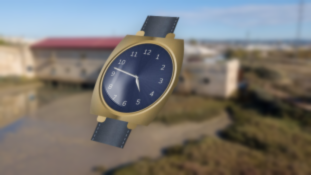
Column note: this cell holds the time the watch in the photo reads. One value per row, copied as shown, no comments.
4:47
